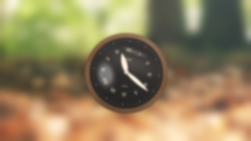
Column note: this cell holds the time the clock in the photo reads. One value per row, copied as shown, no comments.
11:21
